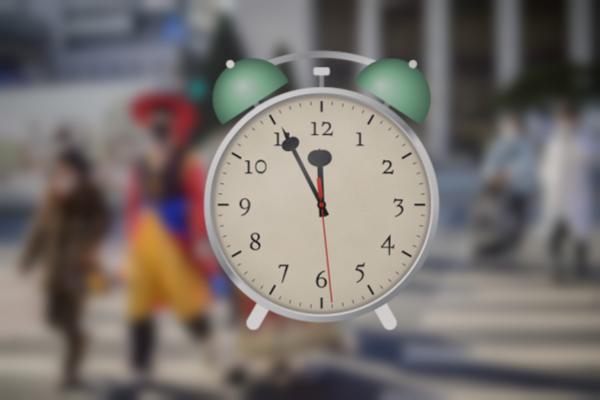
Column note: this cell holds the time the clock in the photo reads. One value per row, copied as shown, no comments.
11:55:29
